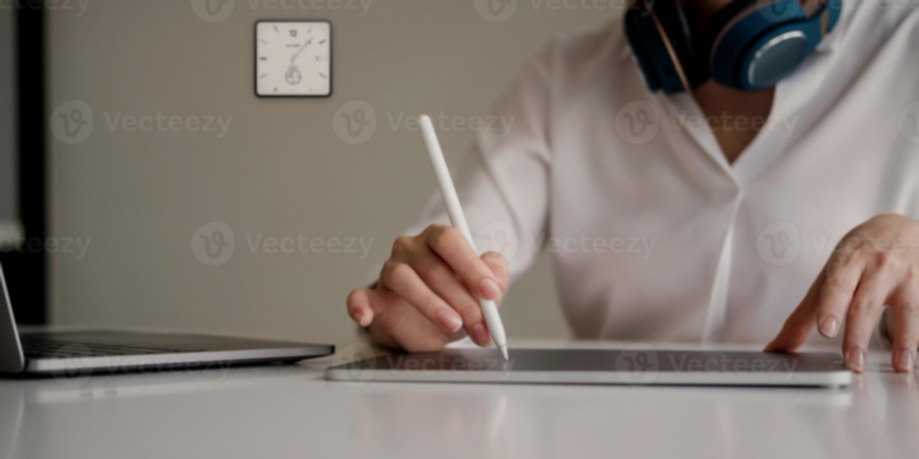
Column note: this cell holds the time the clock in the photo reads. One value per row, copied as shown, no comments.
6:07
